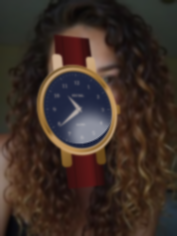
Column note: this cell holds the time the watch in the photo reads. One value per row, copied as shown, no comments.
10:39
